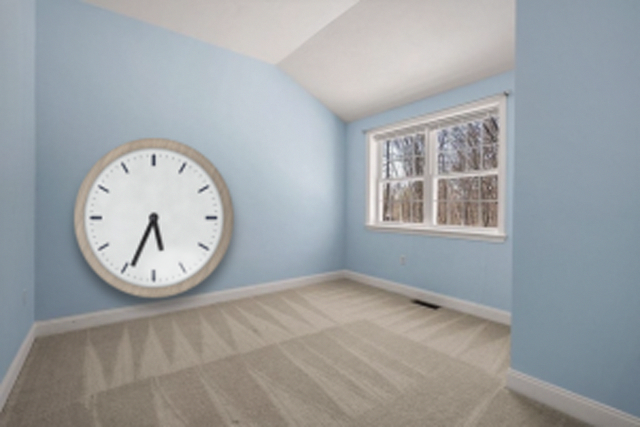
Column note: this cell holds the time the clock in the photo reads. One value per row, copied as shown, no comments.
5:34
